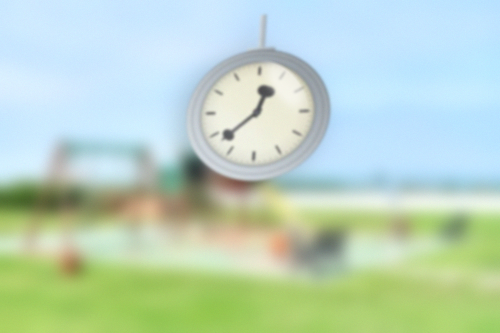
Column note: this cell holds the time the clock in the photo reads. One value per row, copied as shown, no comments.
12:38
